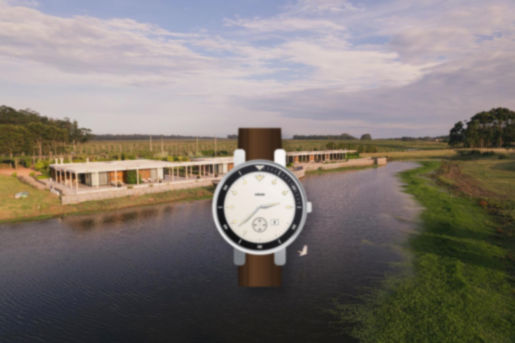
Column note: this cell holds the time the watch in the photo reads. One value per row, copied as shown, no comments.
2:38
